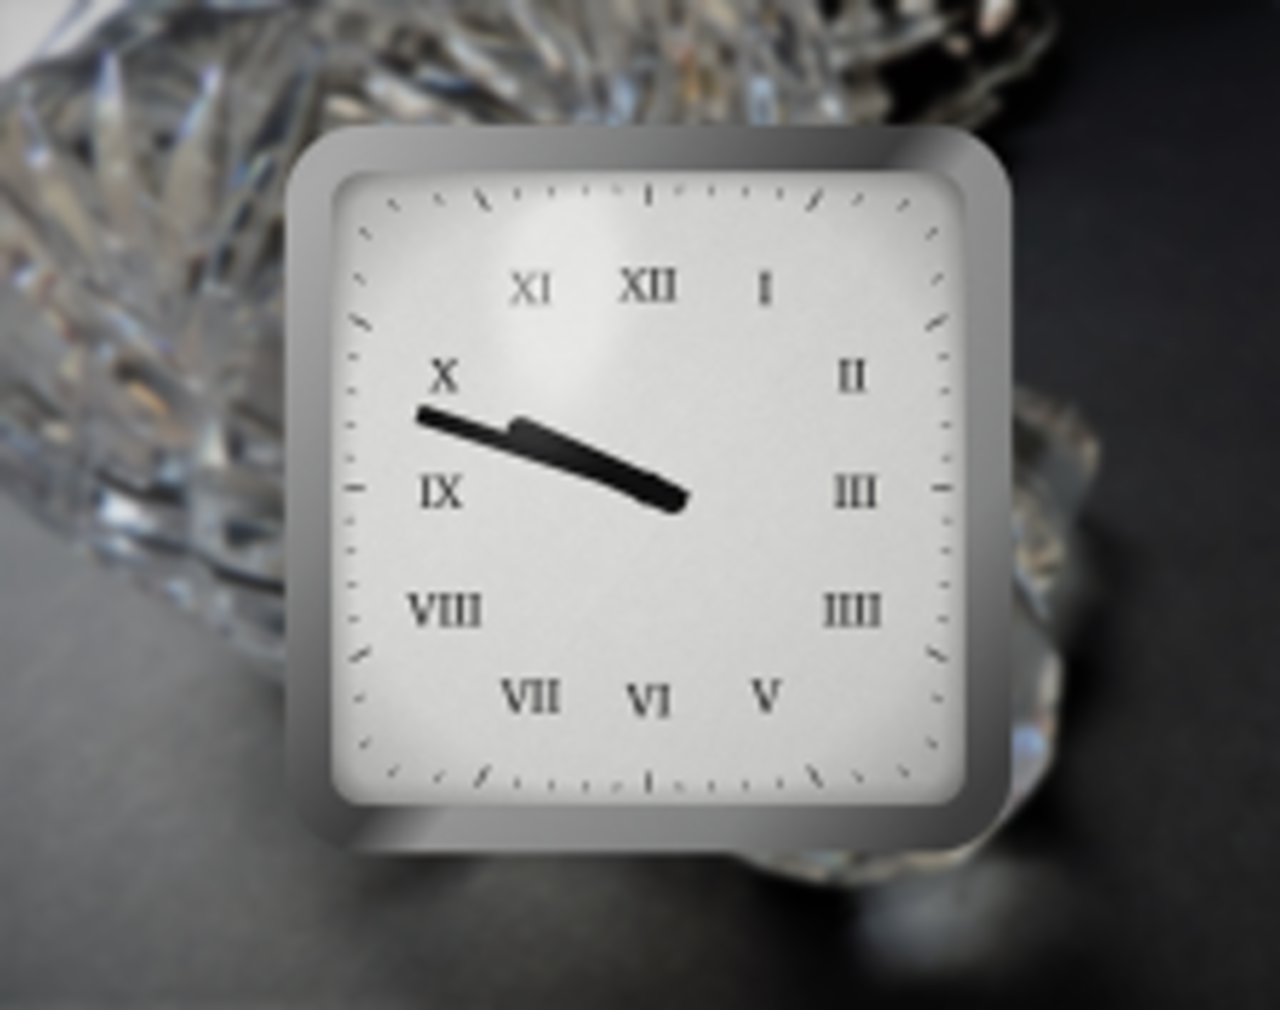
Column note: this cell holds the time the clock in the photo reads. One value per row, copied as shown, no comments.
9:48
